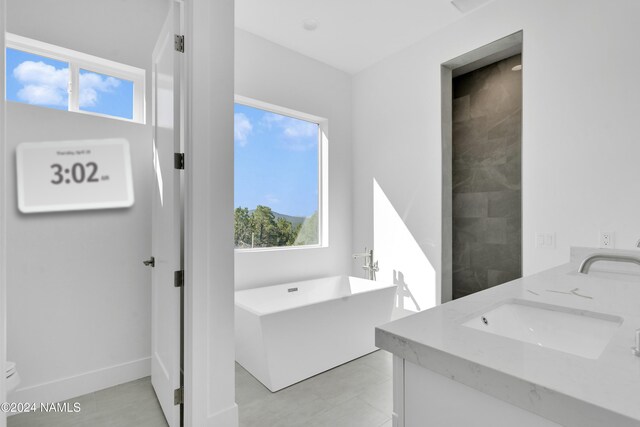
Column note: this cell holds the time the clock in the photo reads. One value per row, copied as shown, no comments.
3:02
